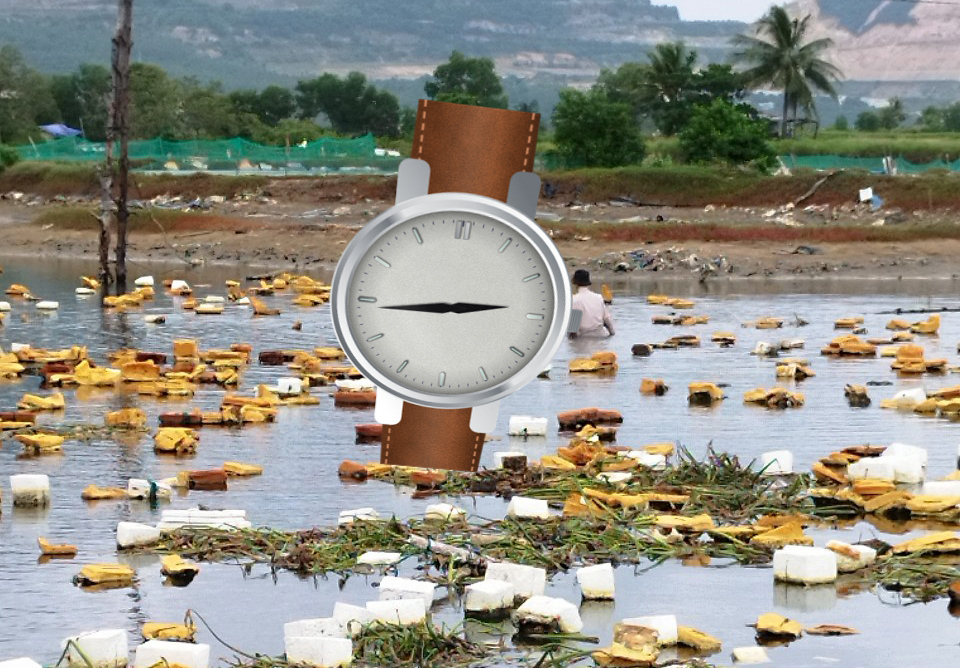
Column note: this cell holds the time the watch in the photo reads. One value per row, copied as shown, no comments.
2:44
